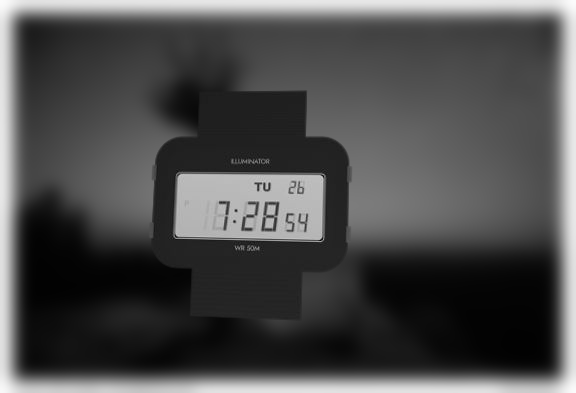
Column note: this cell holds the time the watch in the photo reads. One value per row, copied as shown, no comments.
7:28:54
